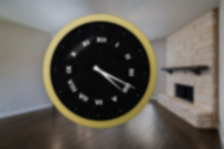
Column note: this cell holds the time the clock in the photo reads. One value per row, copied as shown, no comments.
4:19
